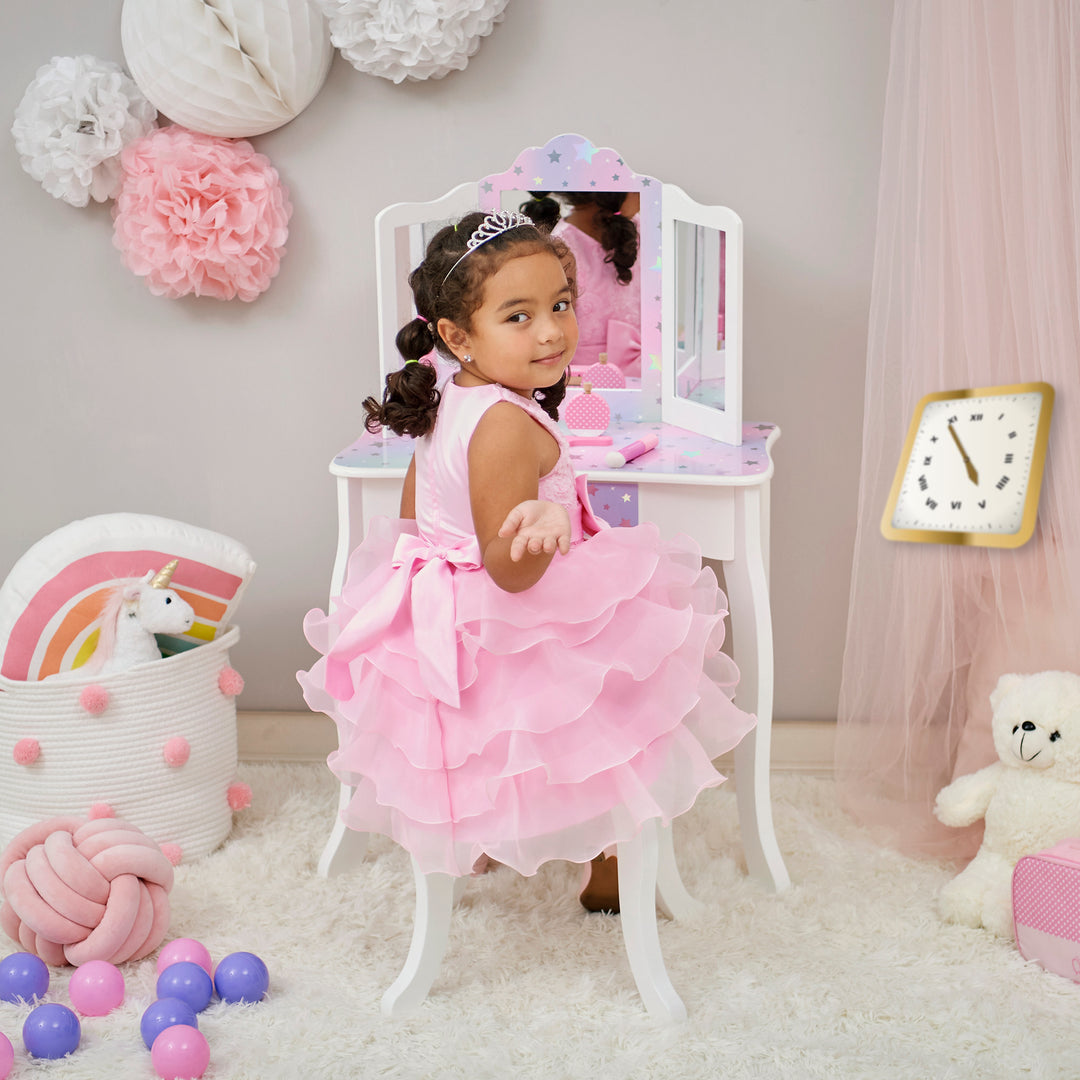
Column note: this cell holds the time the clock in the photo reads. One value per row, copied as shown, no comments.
4:54
